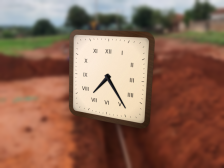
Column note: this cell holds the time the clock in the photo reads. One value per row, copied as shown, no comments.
7:24
